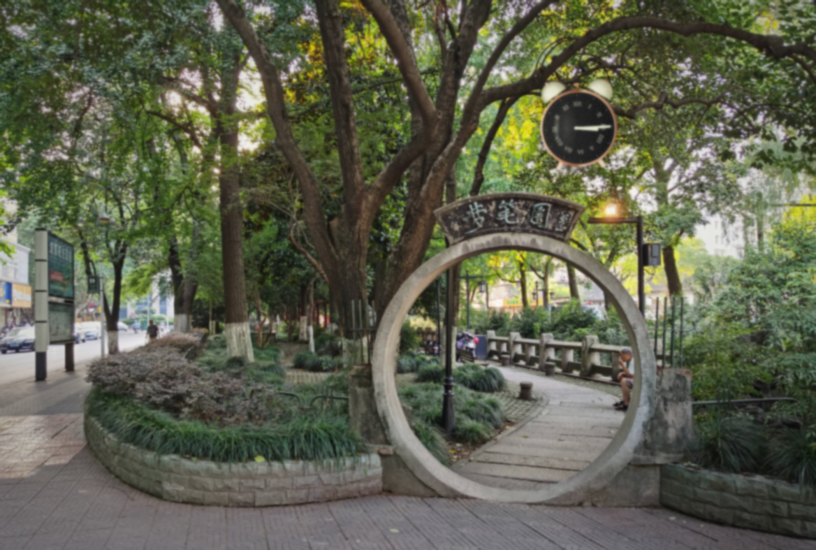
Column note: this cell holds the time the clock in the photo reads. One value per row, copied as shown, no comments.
3:15
